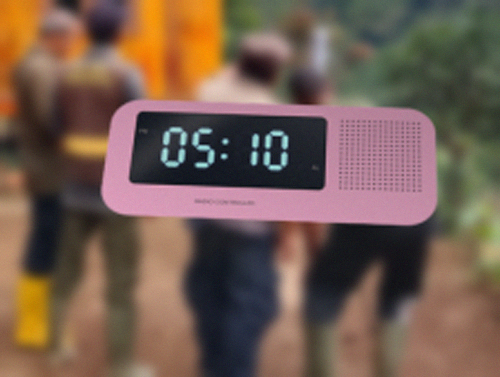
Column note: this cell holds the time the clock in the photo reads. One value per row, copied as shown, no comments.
5:10
